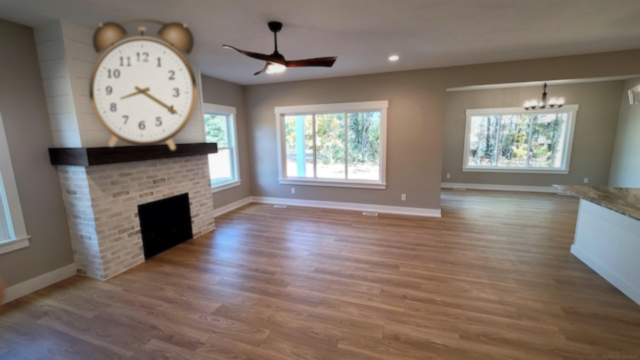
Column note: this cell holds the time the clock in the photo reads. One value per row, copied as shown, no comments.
8:20
